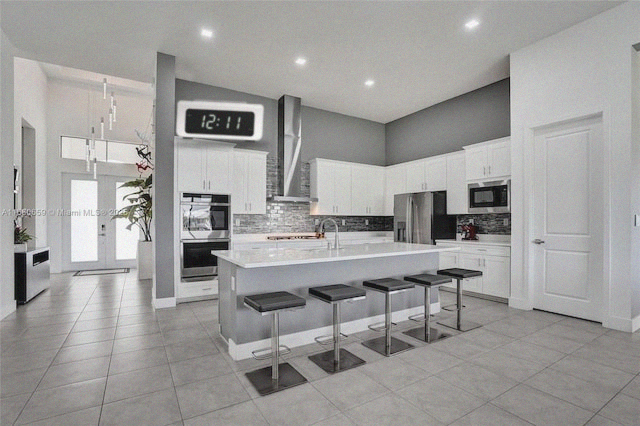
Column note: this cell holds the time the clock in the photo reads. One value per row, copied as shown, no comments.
12:11
